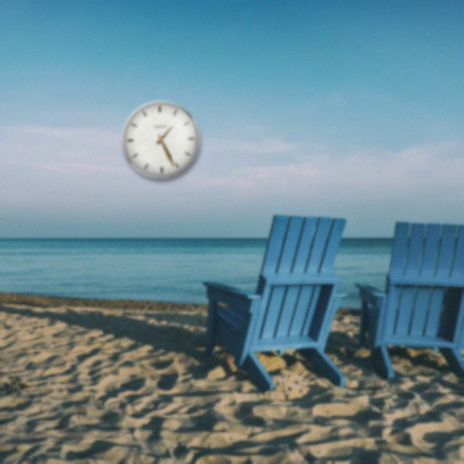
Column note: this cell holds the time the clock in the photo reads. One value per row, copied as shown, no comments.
1:26
